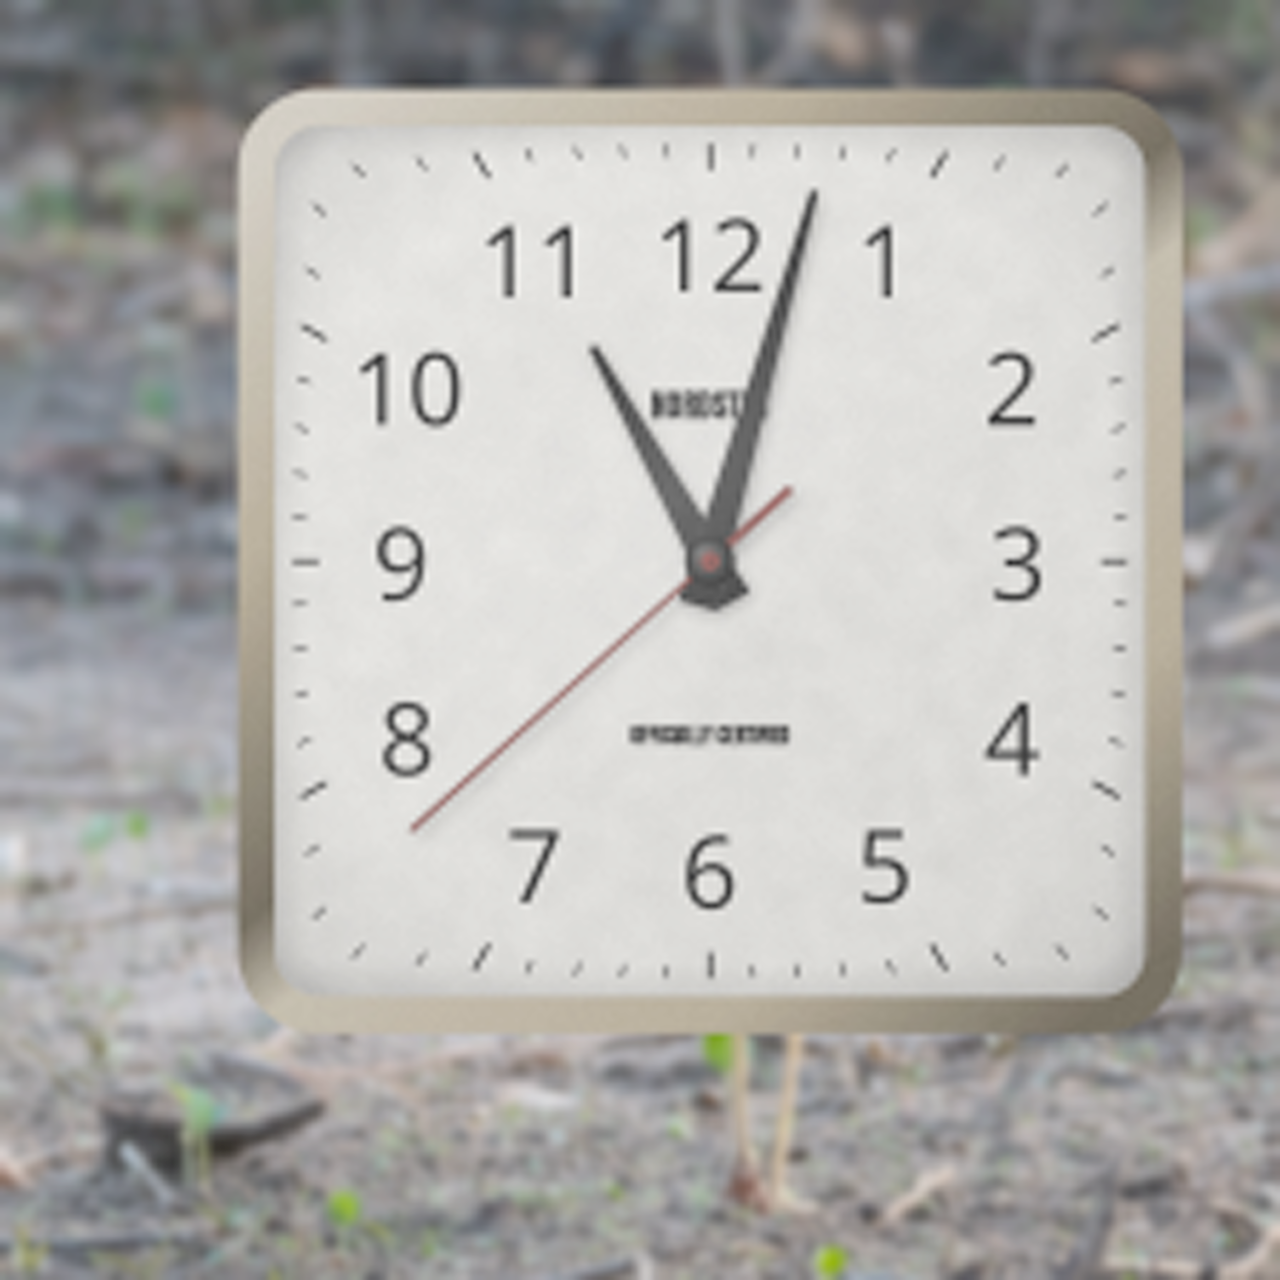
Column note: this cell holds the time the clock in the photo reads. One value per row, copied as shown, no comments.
11:02:38
